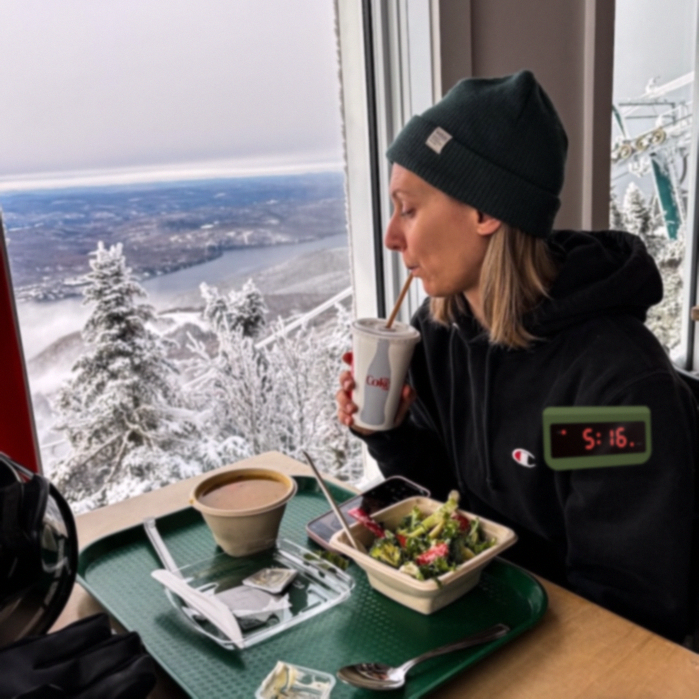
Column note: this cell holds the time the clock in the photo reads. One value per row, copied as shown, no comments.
5:16
